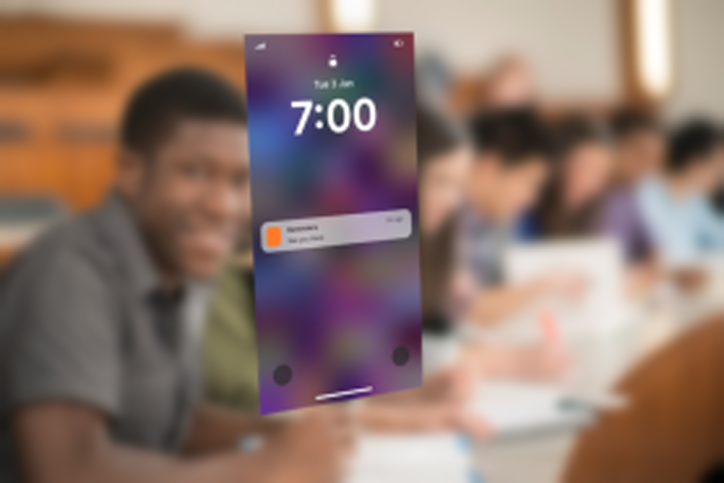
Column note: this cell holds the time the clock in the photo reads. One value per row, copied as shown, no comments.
7:00
